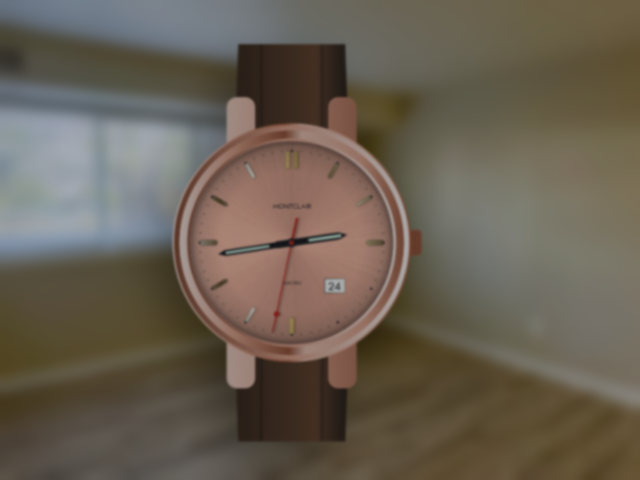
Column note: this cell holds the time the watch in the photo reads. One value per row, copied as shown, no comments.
2:43:32
